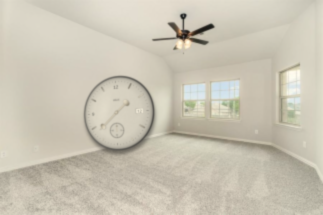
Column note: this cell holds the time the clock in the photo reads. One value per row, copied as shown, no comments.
1:38
